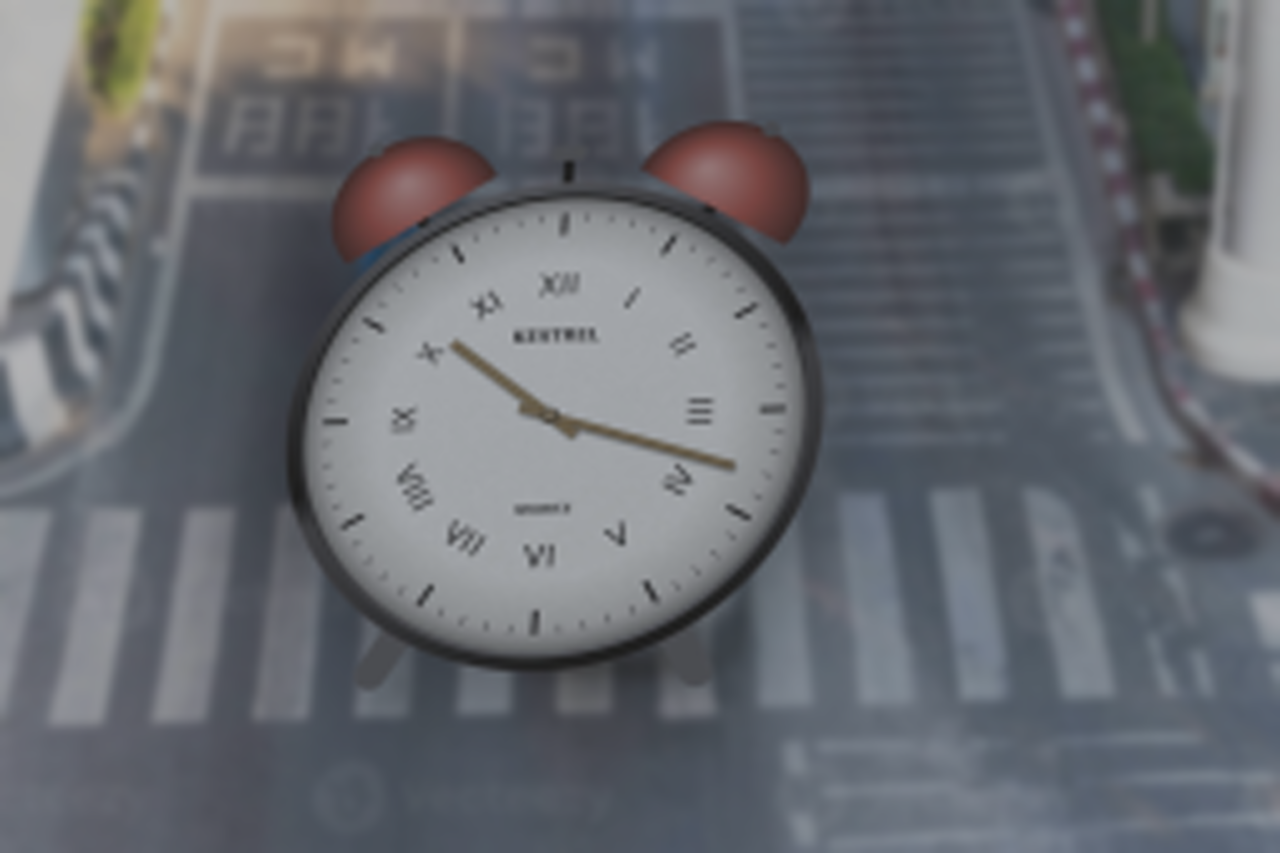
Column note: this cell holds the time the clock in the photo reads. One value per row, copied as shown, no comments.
10:18
